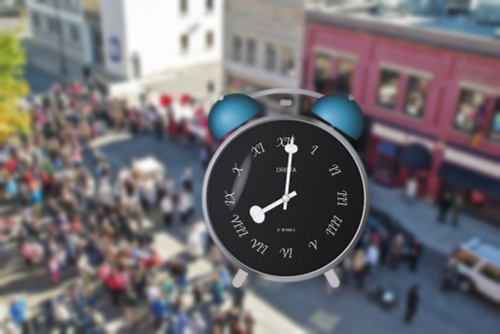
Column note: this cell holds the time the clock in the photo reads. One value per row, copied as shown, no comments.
8:01
